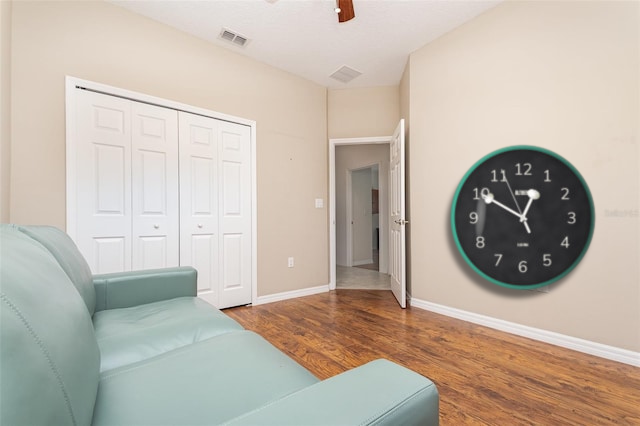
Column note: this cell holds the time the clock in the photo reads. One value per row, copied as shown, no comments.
12:49:56
